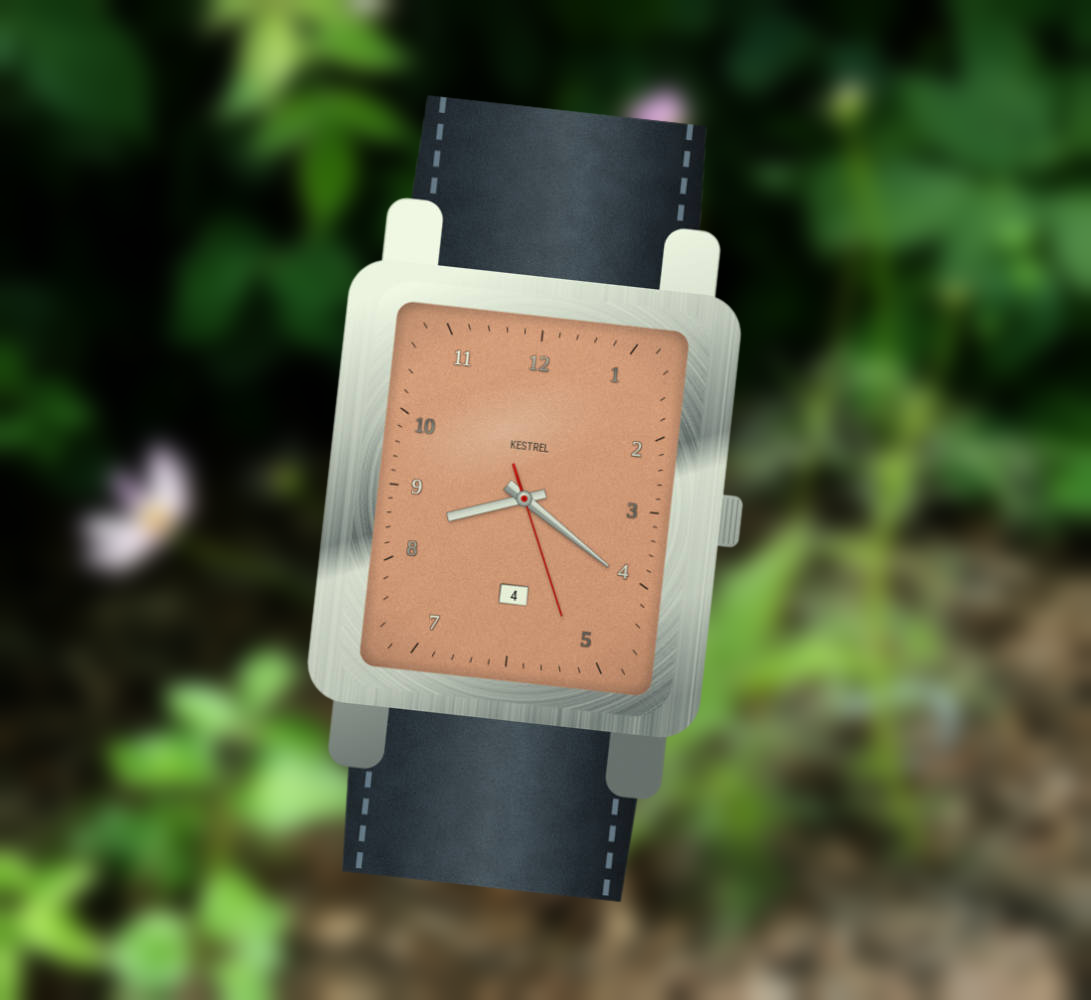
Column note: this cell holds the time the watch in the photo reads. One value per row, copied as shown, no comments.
8:20:26
